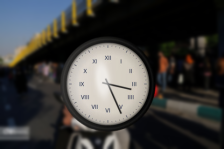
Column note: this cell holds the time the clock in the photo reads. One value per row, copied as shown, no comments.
3:26
